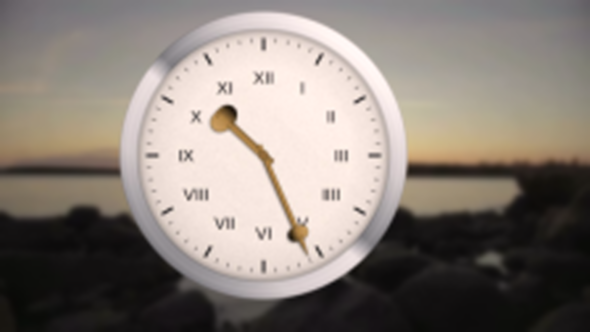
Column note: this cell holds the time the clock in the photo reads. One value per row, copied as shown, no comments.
10:26
